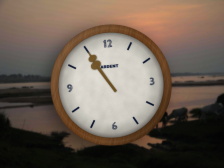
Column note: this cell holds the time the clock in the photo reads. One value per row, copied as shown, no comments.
10:55
